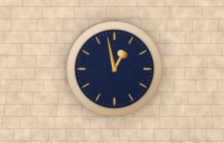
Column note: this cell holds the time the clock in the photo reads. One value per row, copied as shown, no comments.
12:58
